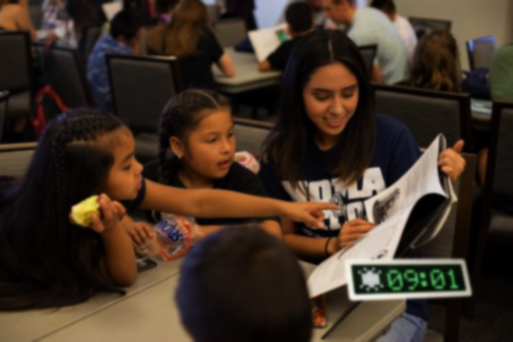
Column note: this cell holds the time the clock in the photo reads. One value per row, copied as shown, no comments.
9:01
